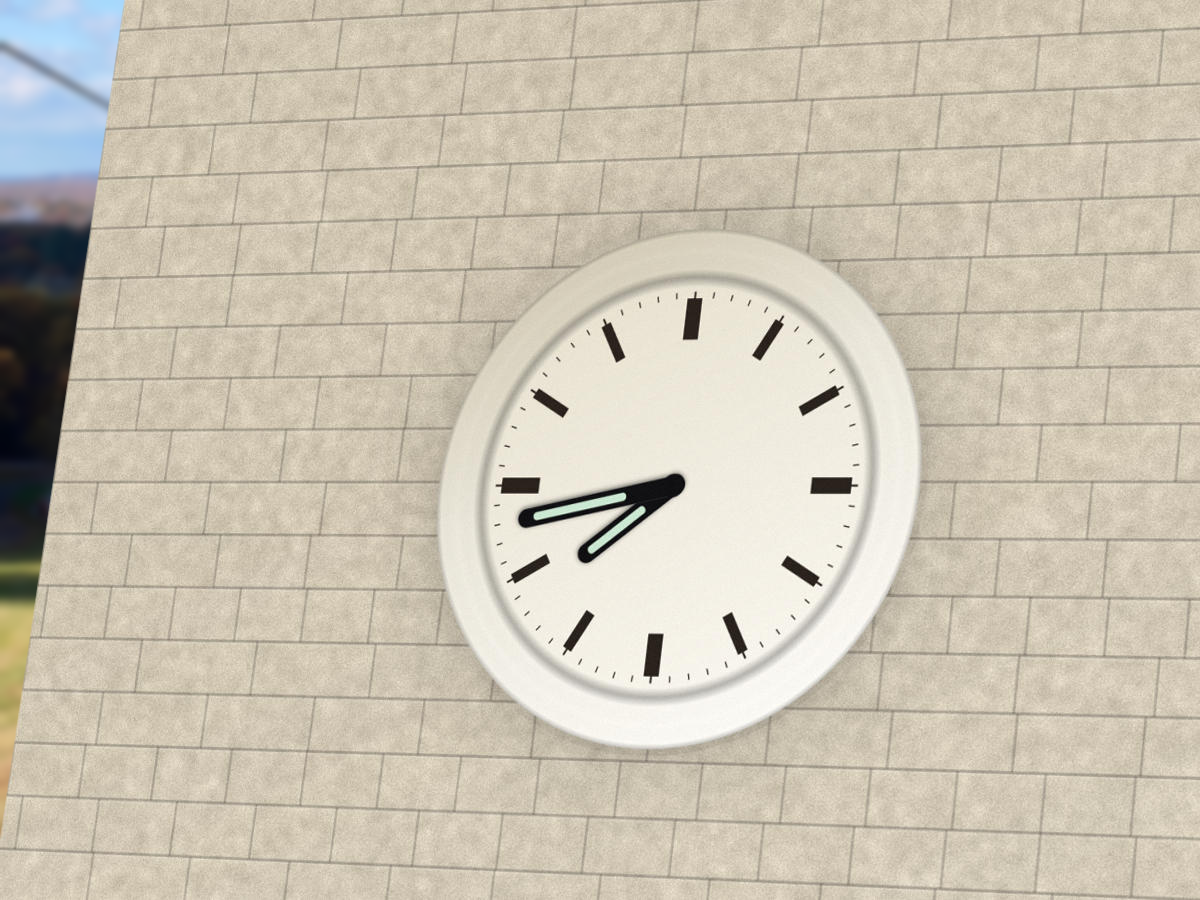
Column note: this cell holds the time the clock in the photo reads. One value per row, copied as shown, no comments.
7:43
